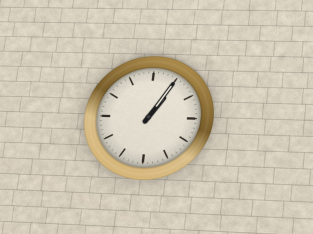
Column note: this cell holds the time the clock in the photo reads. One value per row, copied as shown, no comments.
1:05
